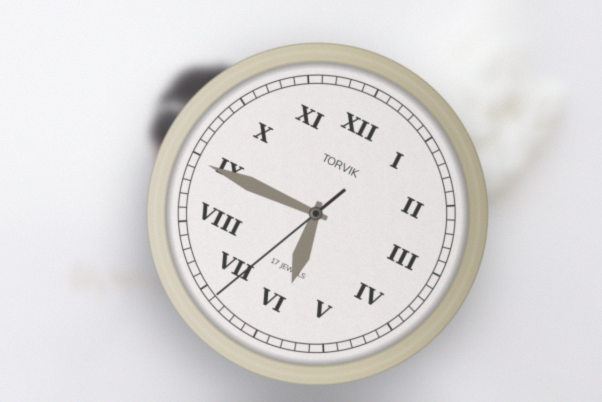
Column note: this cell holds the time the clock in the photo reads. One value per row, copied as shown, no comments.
5:44:34
